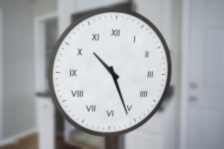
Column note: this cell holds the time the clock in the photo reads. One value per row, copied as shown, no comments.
10:26
